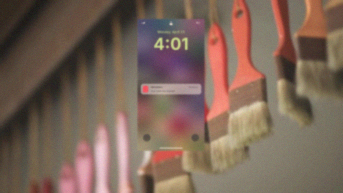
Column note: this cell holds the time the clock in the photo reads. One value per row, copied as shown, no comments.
4:01
